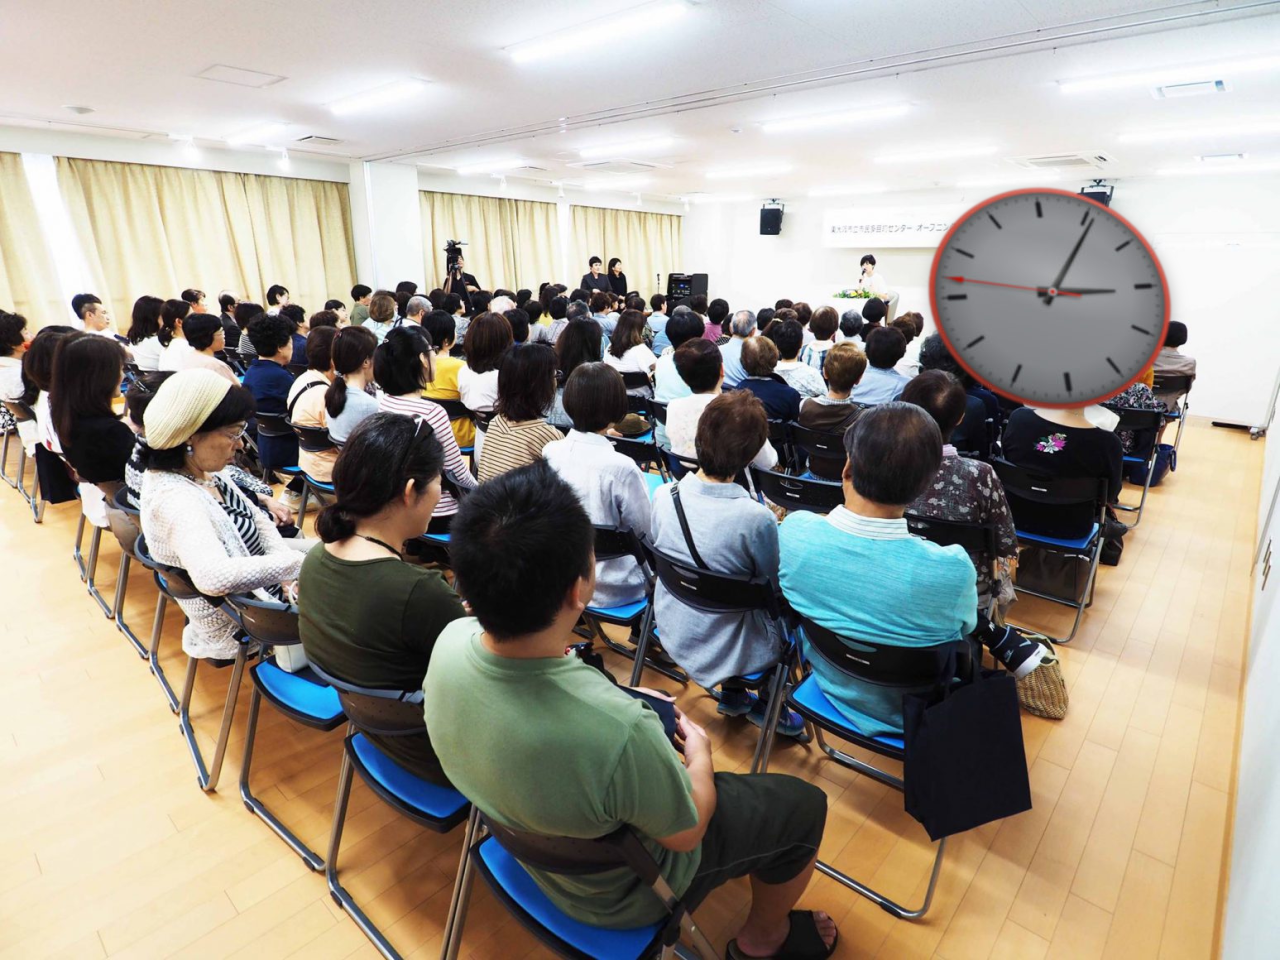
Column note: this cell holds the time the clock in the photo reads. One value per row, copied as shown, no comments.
3:05:47
